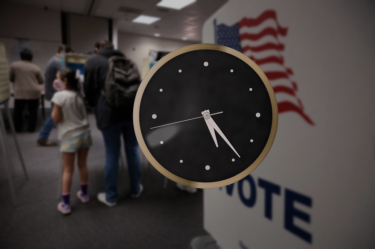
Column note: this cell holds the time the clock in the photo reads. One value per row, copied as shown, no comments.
5:23:43
